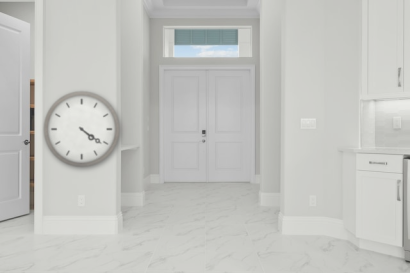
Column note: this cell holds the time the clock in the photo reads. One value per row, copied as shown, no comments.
4:21
